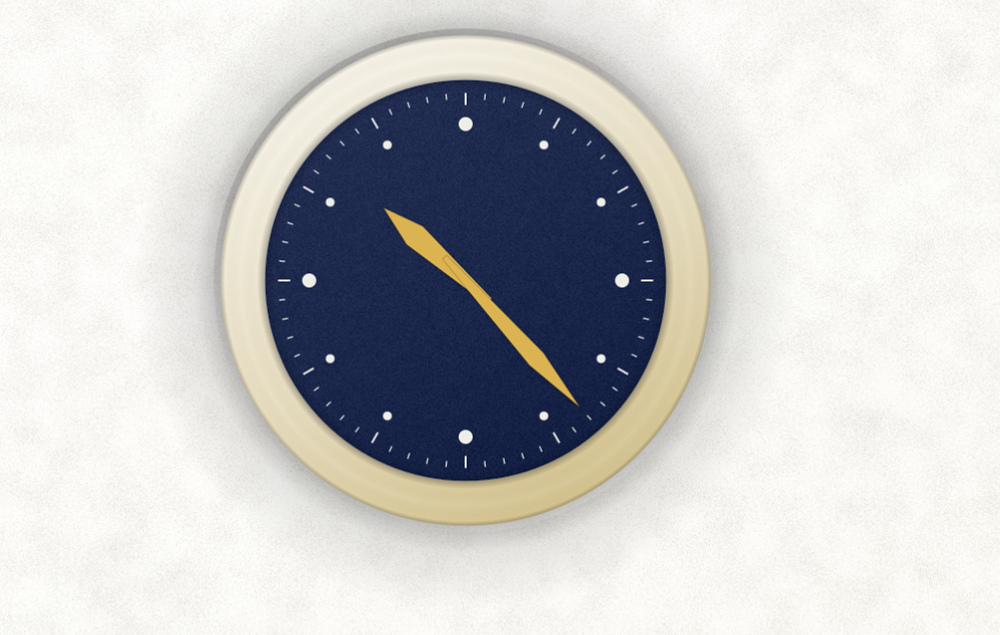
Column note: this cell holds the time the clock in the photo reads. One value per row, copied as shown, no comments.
10:23
